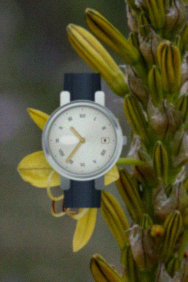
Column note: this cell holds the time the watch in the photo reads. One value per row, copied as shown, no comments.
10:36
